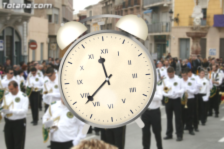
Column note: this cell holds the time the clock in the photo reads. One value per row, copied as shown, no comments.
11:38
